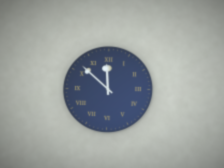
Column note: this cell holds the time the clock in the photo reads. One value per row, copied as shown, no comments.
11:52
